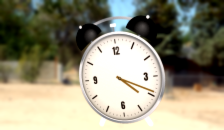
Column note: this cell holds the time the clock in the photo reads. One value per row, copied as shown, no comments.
4:19
